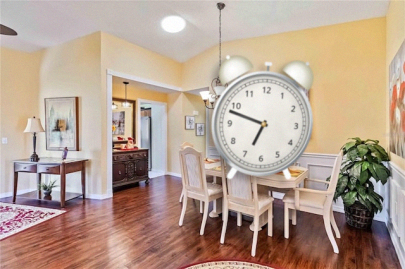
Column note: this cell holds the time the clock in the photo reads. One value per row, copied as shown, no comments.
6:48
